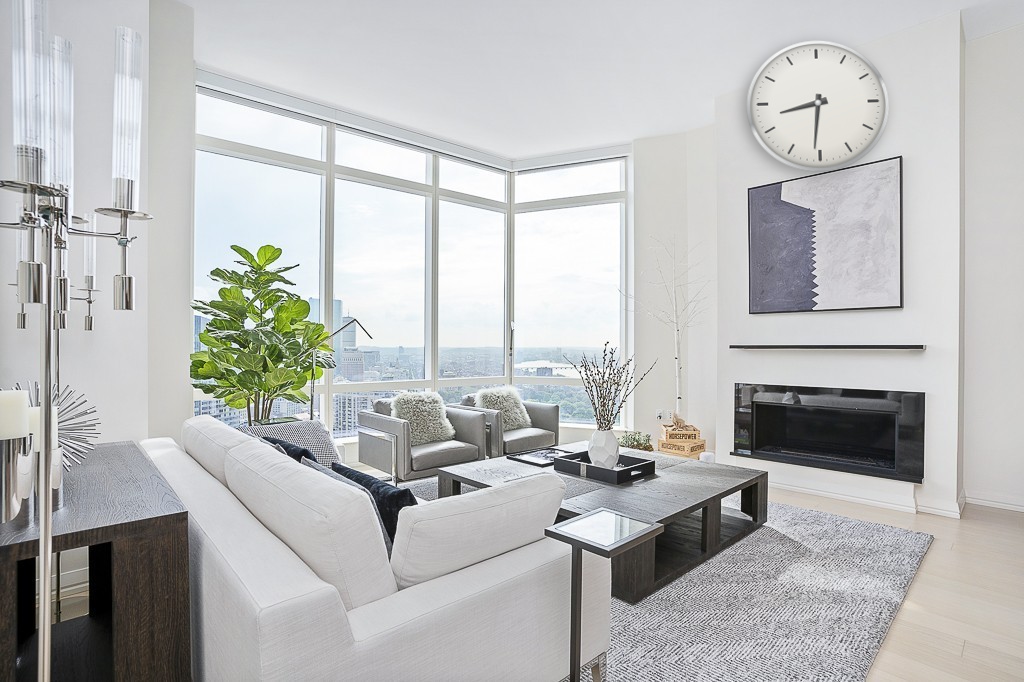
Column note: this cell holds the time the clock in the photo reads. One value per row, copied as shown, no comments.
8:31
